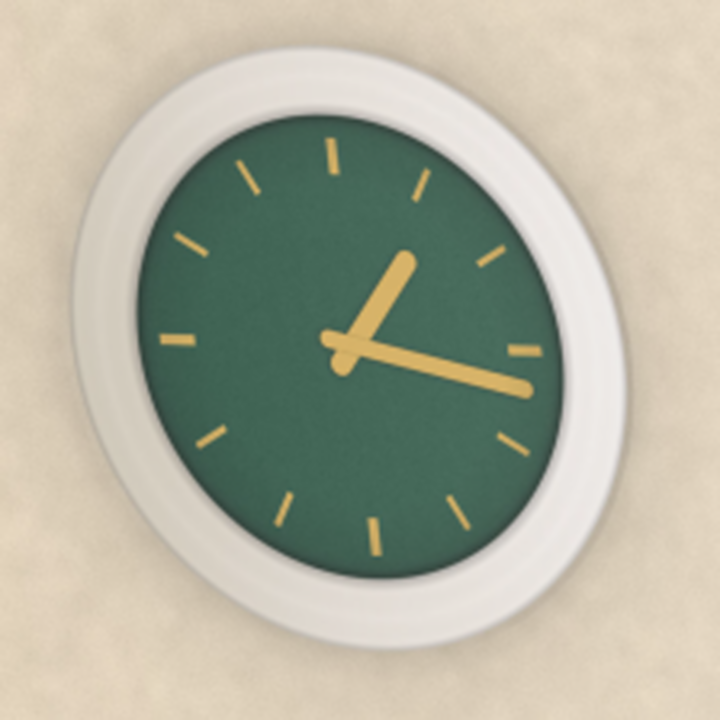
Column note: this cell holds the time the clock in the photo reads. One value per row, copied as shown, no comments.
1:17
